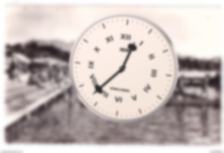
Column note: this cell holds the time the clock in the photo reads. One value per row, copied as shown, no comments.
12:37
